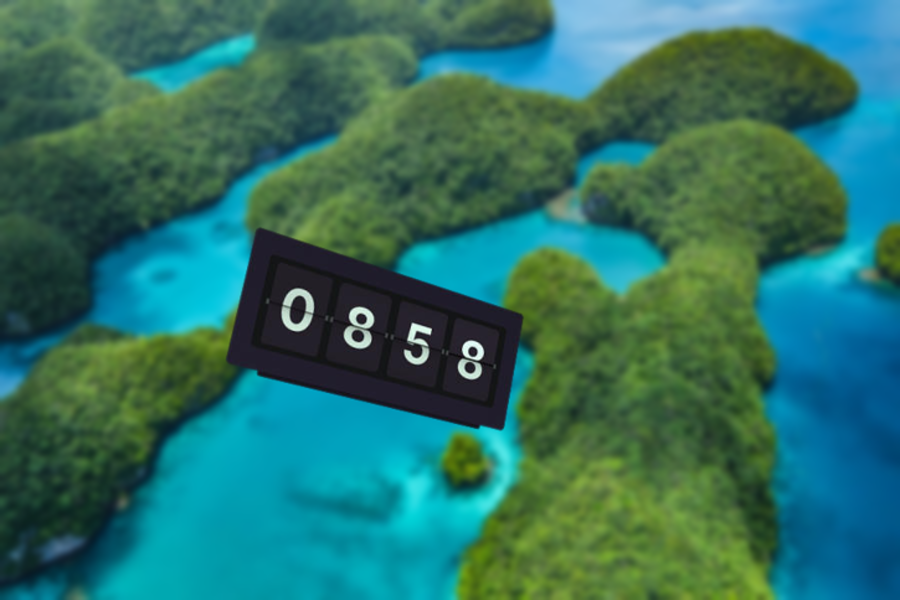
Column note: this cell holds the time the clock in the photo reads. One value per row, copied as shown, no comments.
8:58
